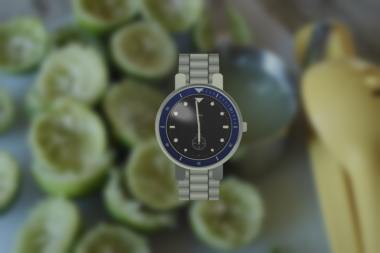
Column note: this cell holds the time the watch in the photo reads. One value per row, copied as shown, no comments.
5:59
